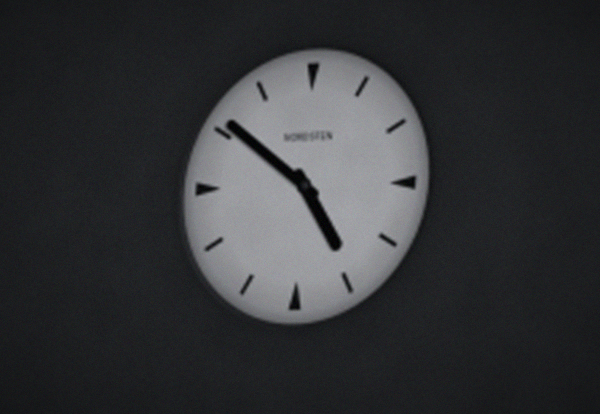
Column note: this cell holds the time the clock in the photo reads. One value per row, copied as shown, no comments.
4:51
